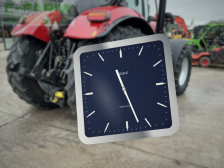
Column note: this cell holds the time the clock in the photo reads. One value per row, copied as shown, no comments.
11:27
